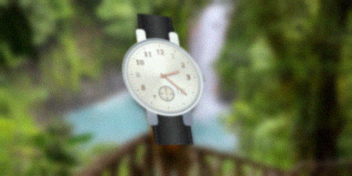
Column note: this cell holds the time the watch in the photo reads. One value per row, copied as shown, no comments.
2:22
